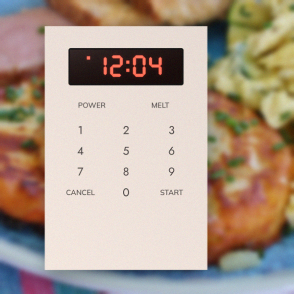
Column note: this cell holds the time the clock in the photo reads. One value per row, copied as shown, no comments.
12:04
